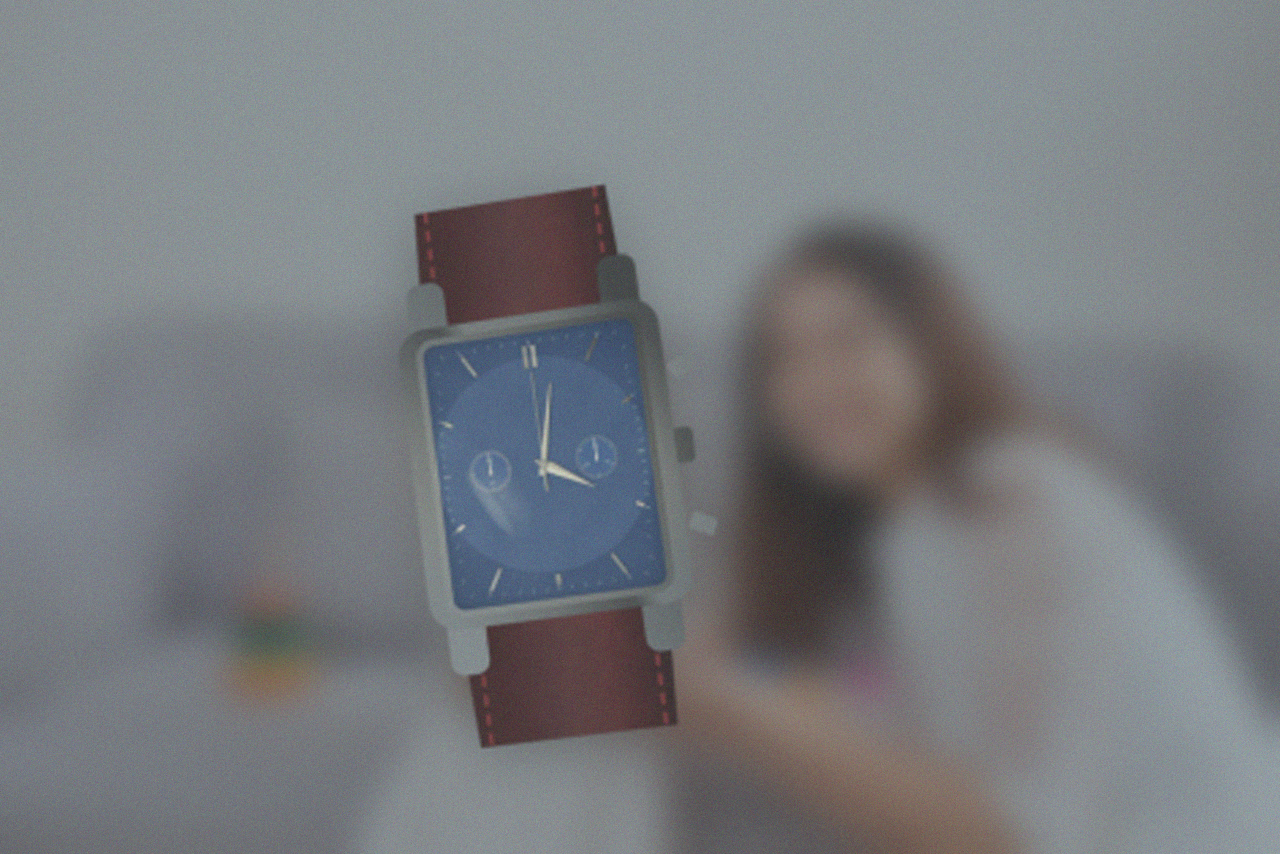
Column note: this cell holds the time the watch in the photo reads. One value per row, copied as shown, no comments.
4:02
